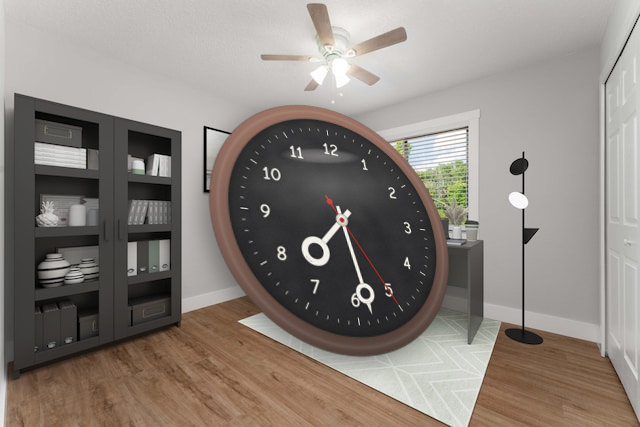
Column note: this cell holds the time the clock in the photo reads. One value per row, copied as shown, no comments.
7:28:25
